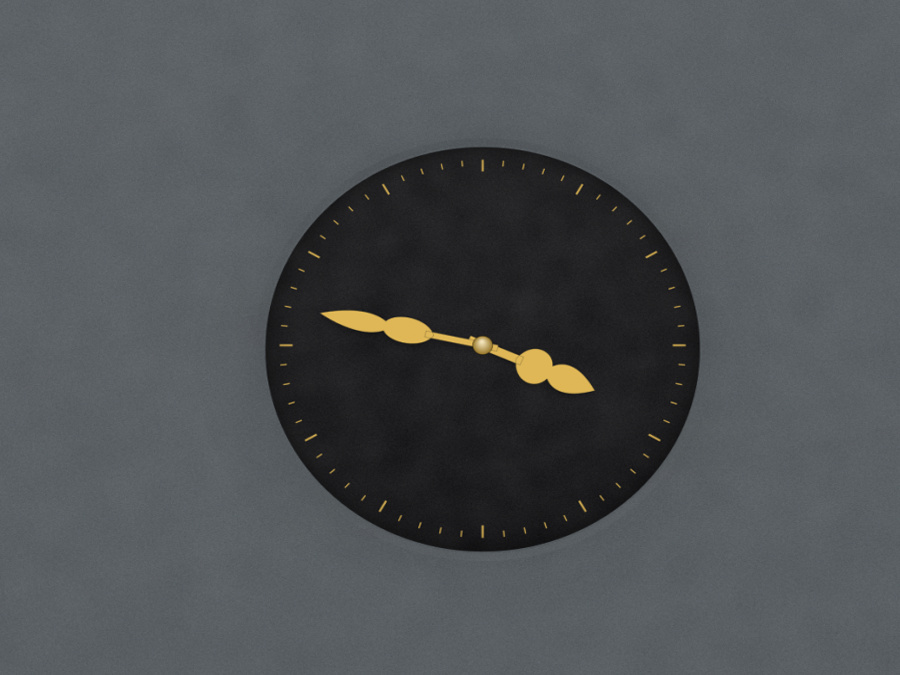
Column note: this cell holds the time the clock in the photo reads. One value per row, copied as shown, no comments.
3:47
